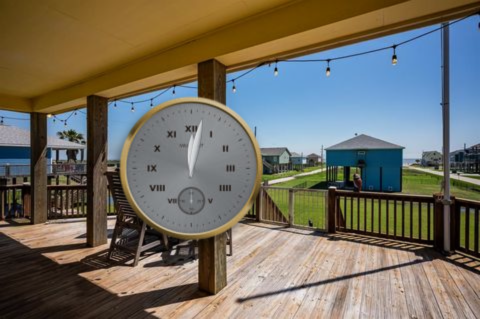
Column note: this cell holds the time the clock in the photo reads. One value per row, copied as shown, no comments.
12:02
